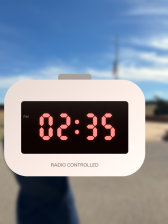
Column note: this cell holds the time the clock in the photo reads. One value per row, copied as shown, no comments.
2:35
